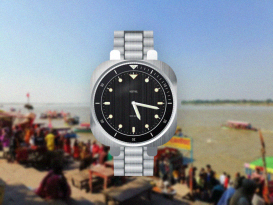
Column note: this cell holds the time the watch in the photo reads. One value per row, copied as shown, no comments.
5:17
